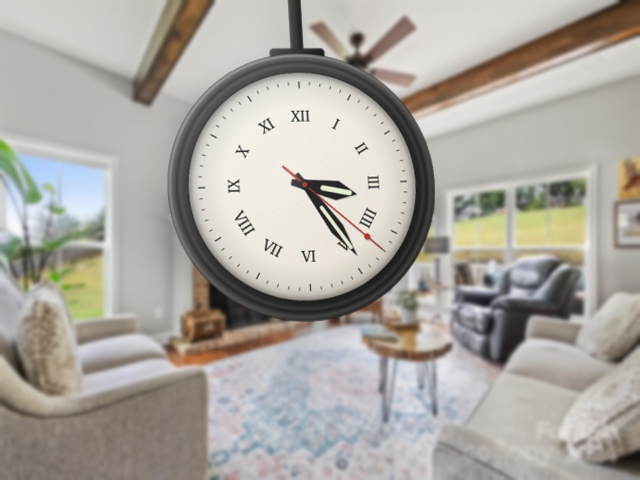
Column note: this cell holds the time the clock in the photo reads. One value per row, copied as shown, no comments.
3:24:22
